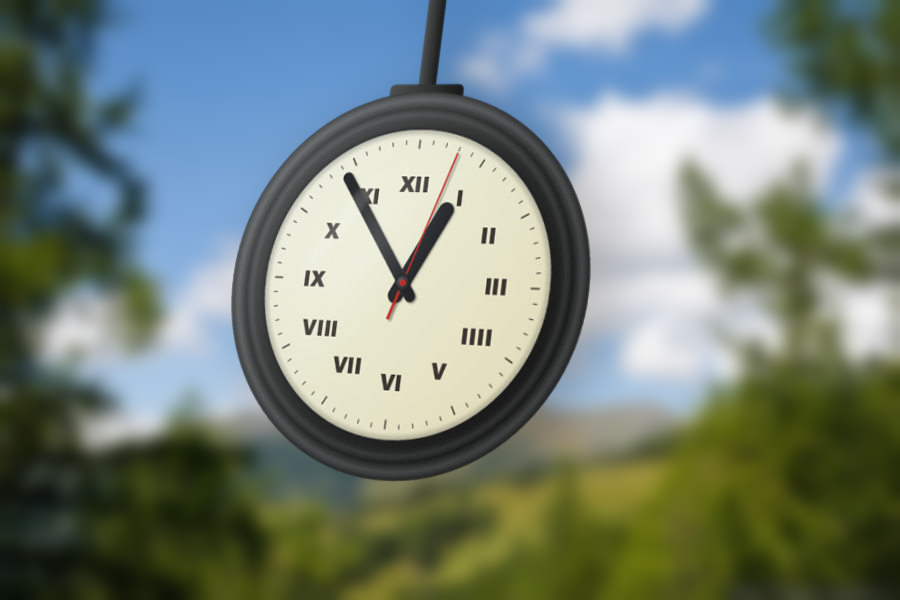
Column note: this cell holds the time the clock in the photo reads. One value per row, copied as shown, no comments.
12:54:03
